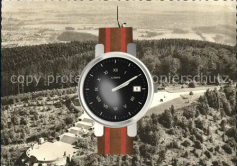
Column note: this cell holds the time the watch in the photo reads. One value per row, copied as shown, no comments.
2:10
